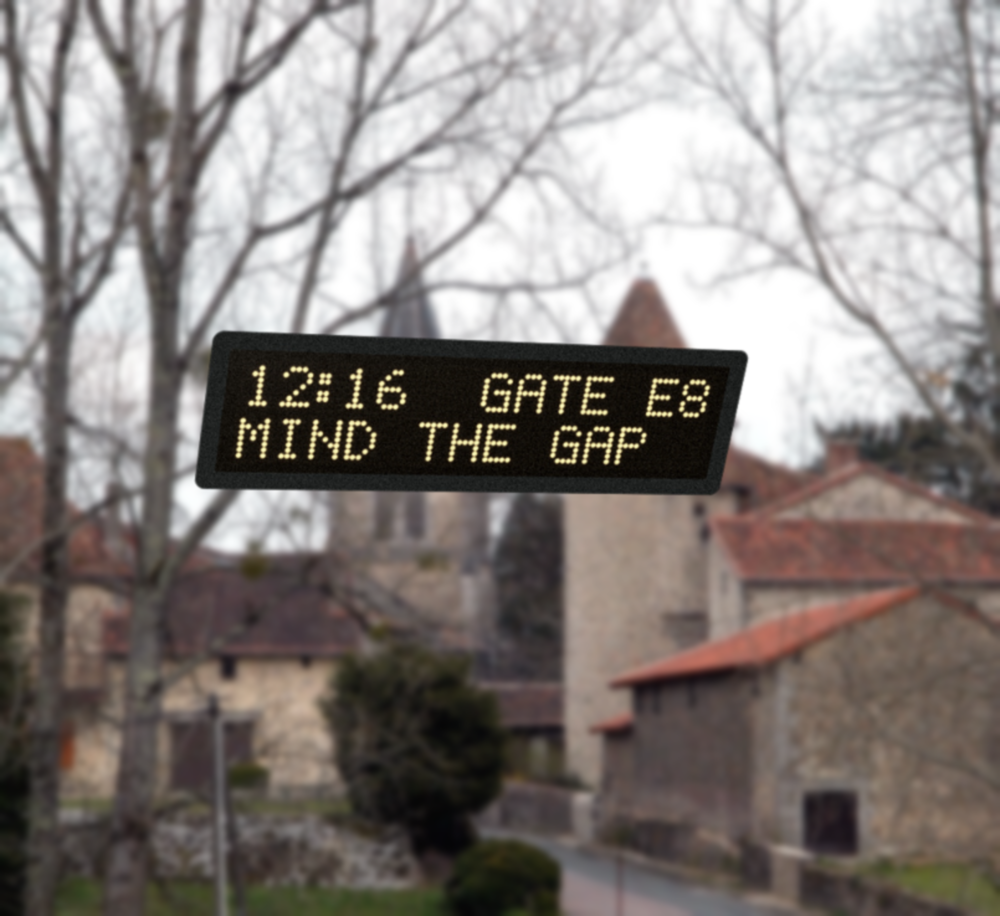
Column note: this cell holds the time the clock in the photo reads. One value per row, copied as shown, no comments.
12:16
